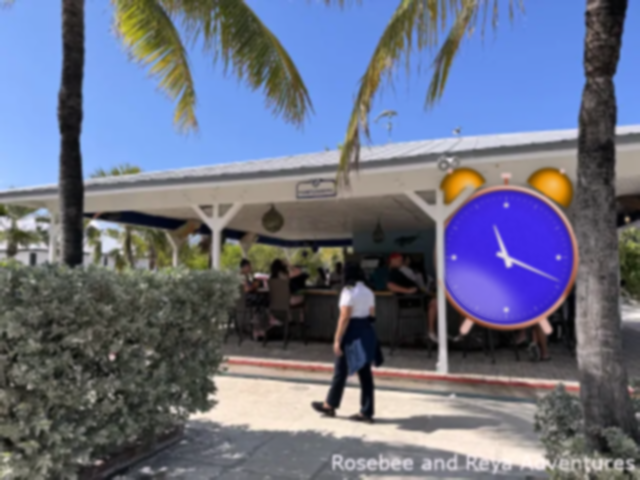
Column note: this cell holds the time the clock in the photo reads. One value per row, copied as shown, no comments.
11:19
